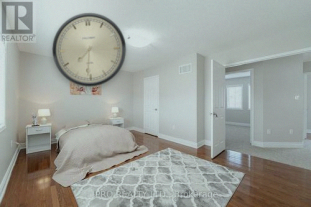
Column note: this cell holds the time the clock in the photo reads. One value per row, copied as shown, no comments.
7:31
